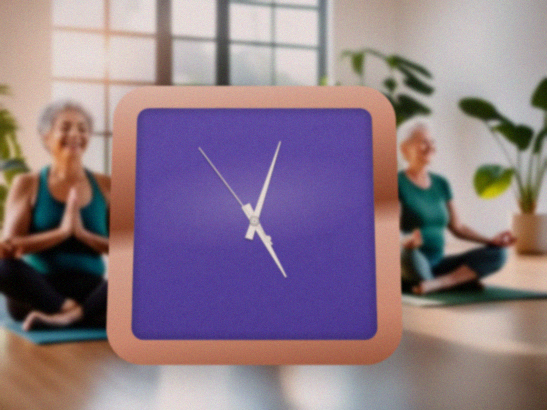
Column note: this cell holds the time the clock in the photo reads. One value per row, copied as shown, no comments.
5:02:54
